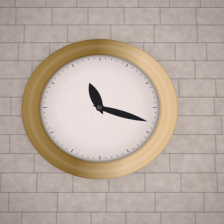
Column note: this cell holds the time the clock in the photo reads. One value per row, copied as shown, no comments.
11:18
